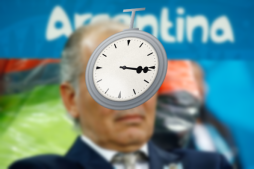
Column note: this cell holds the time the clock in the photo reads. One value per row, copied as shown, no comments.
3:16
